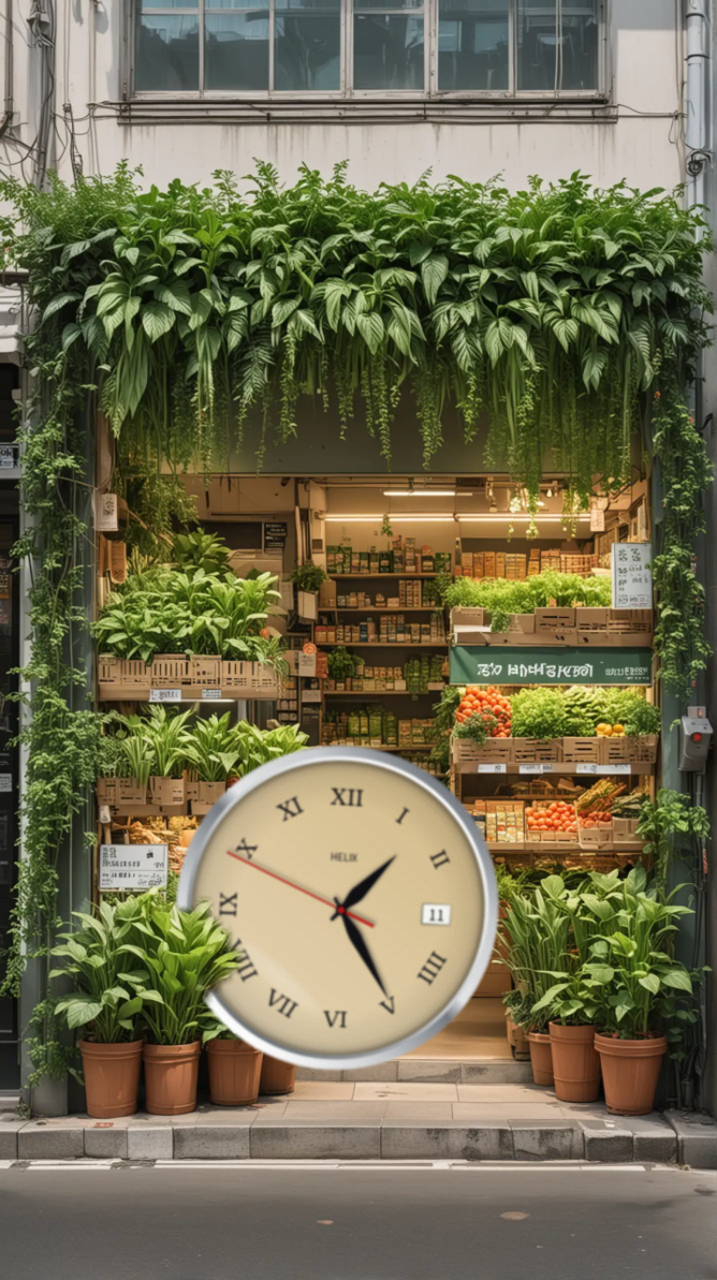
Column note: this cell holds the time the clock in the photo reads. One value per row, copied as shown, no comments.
1:24:49
